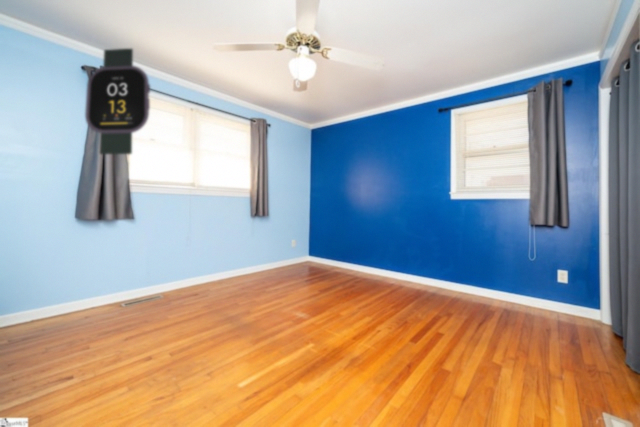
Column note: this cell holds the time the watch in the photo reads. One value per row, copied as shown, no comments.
3:13
